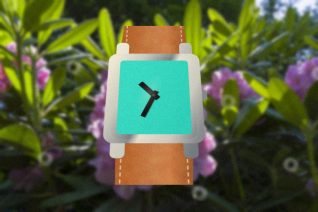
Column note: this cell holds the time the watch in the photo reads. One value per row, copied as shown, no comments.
10:34
